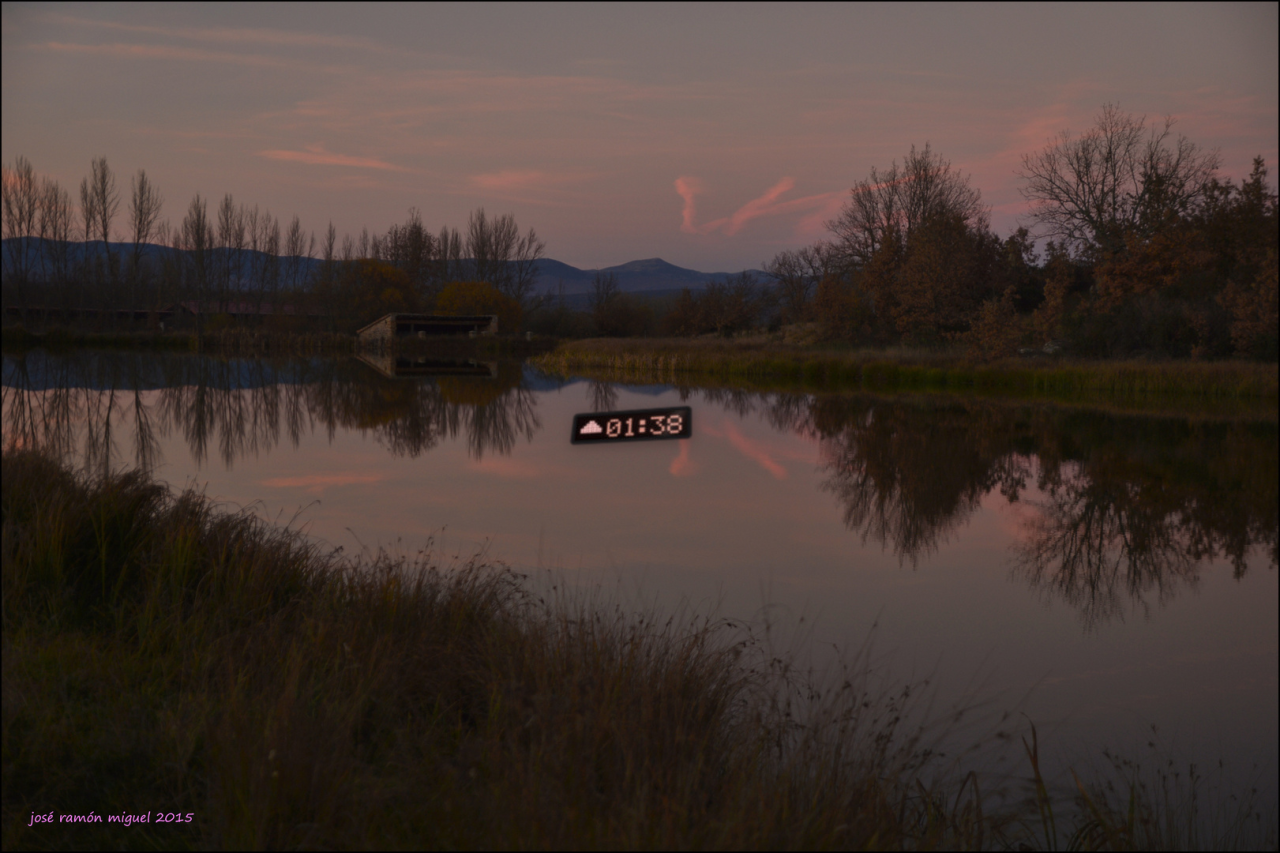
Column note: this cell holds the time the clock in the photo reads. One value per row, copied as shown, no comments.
1:38
